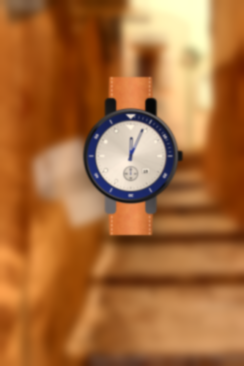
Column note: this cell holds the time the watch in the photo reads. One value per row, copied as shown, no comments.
12:04
